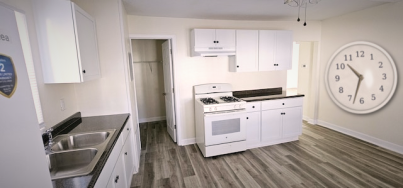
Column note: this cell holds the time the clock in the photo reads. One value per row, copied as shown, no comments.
10:33
